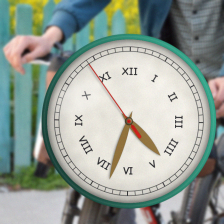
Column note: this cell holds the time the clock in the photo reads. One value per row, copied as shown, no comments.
4:32:54
